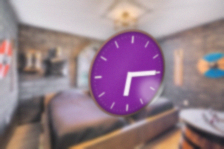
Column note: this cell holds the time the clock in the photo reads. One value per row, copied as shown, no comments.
6:15
